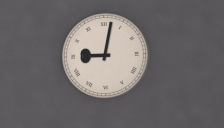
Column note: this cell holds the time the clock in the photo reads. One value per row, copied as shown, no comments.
9:02
